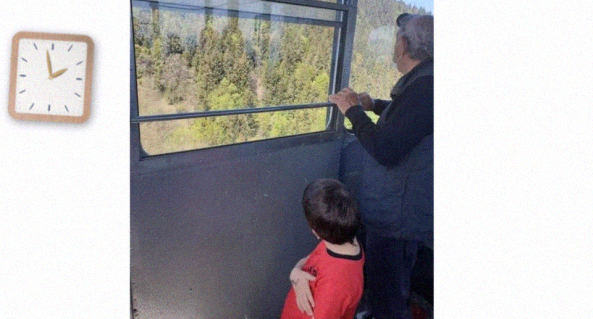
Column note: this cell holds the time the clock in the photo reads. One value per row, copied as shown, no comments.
1:58
